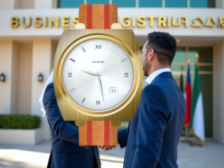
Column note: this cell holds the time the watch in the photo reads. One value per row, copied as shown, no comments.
9:28
